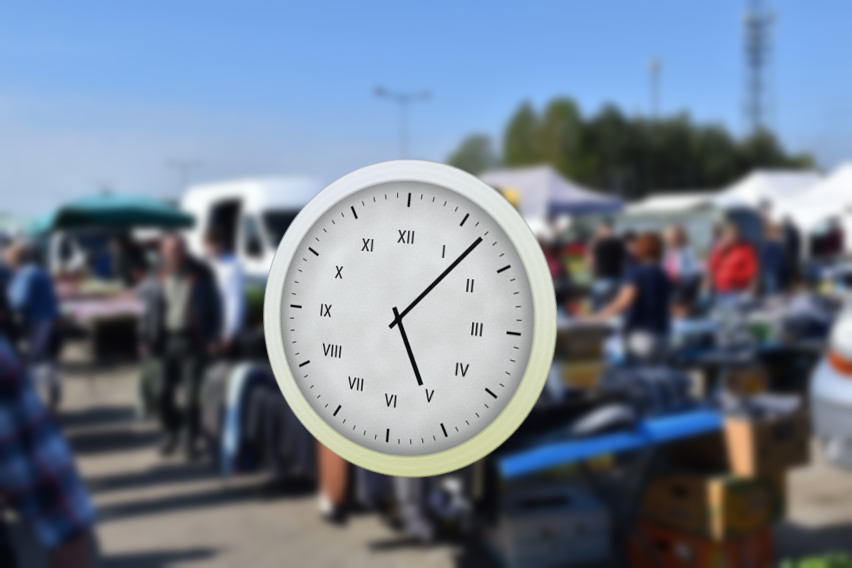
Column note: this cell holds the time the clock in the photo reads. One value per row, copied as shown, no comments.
5:07
